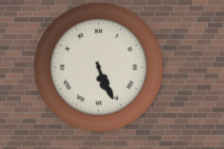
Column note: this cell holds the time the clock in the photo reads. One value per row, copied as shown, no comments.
5:26
